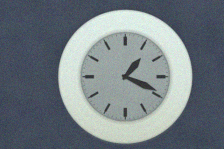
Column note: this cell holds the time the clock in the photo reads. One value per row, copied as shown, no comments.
1:19
